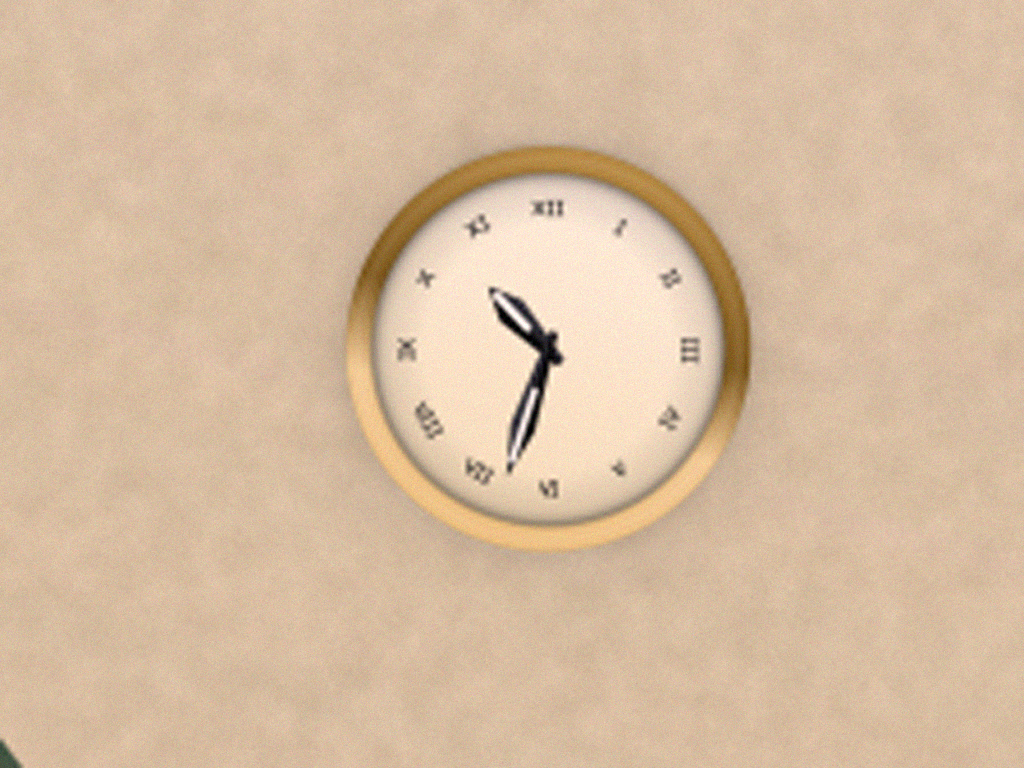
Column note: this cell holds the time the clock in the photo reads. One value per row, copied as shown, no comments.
10:33
